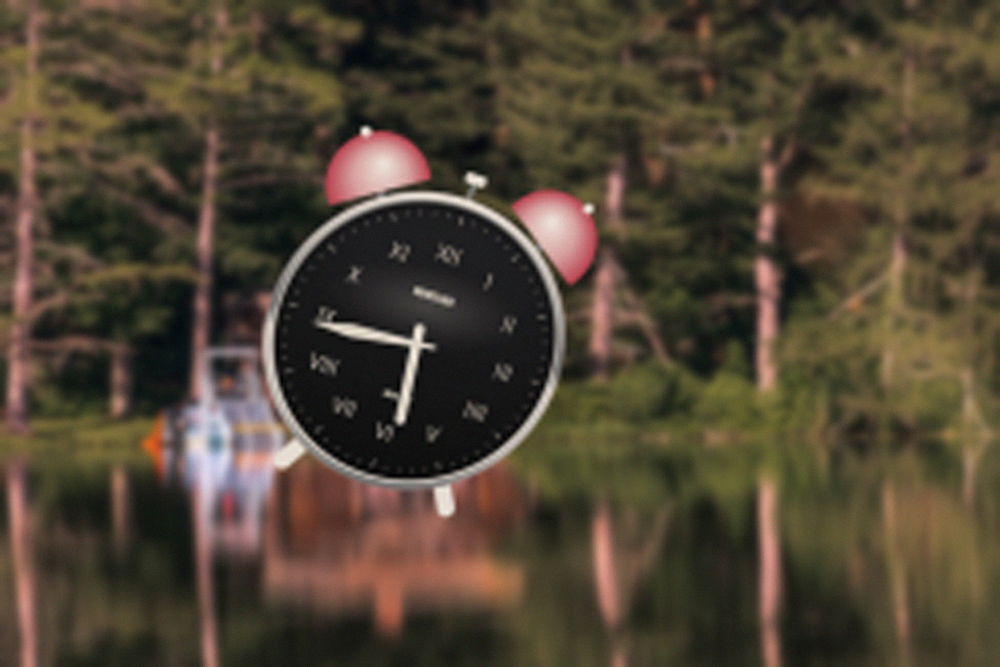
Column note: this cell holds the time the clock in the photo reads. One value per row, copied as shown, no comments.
5:44
